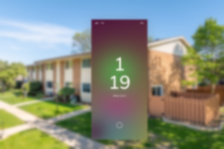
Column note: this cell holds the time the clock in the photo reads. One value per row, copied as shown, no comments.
1:19
